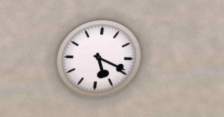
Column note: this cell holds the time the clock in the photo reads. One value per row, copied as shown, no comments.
5:19
